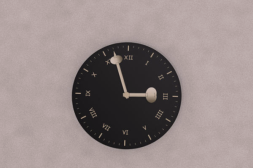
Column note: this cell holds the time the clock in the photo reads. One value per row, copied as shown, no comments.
2:57
